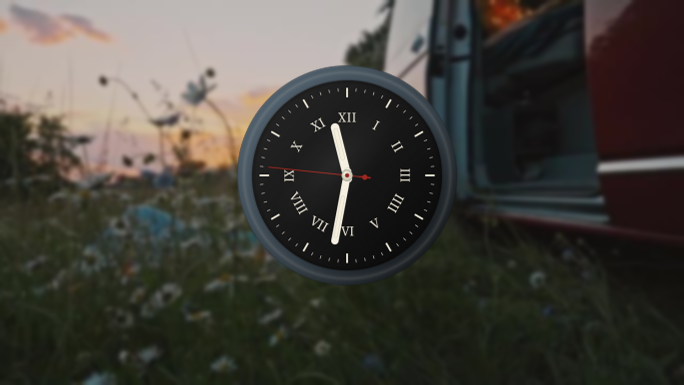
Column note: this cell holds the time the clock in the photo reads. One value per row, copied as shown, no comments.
11:31:46
